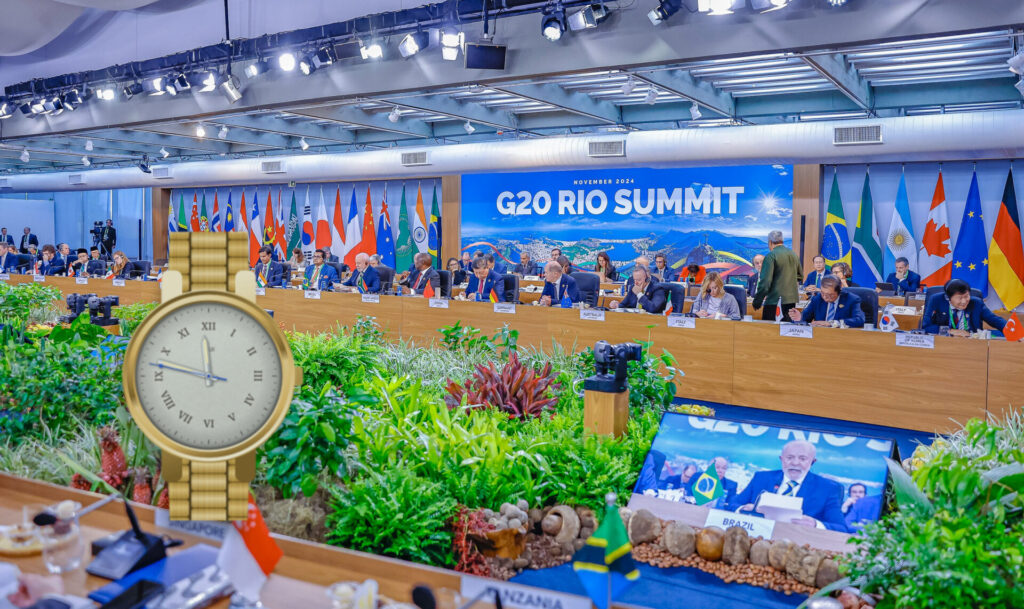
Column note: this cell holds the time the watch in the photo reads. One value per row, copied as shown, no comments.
11:47:47
